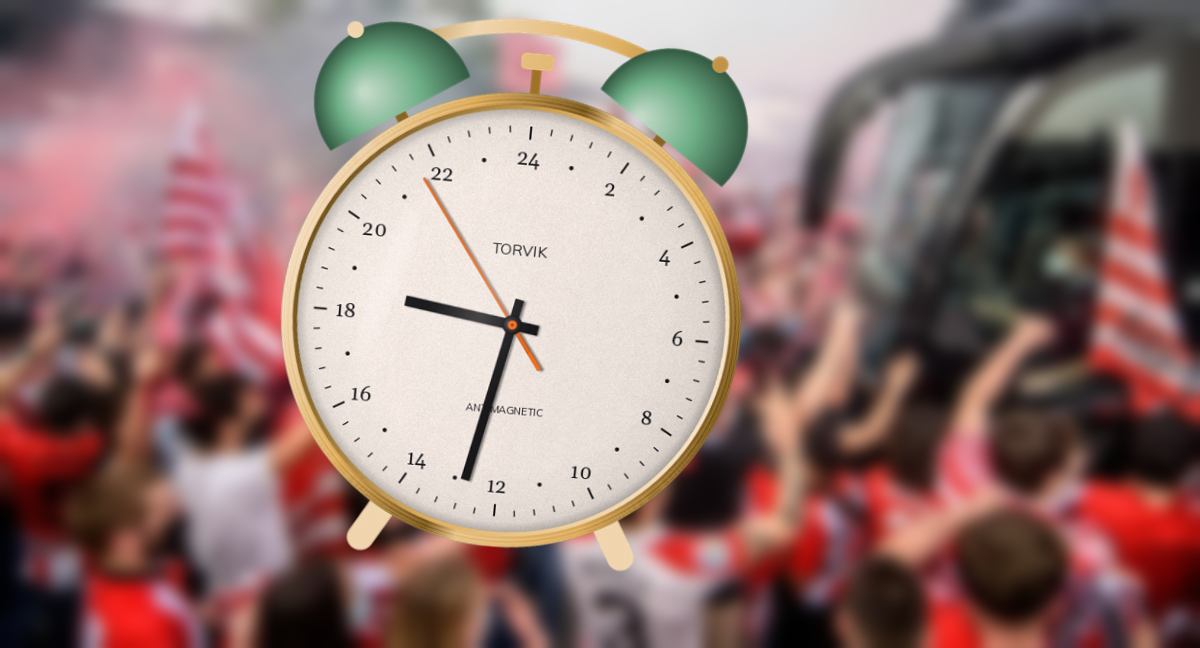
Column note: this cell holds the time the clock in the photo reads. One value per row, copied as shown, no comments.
18:31:54
